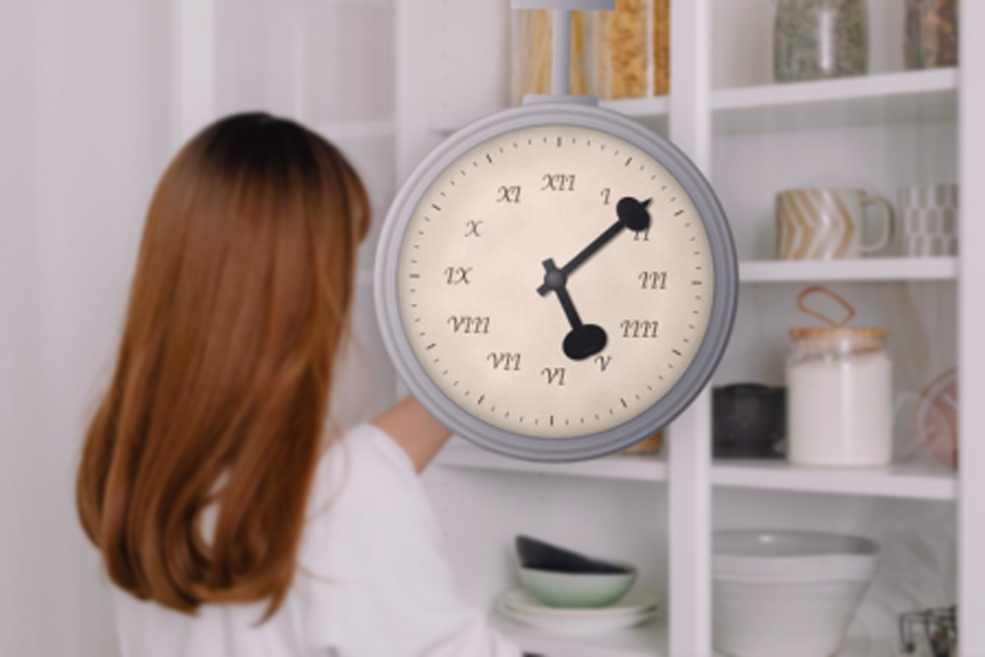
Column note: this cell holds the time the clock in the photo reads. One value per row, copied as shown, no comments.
5:08
